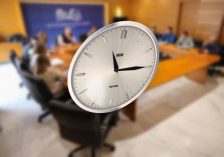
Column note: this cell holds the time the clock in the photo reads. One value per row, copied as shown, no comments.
11:15
